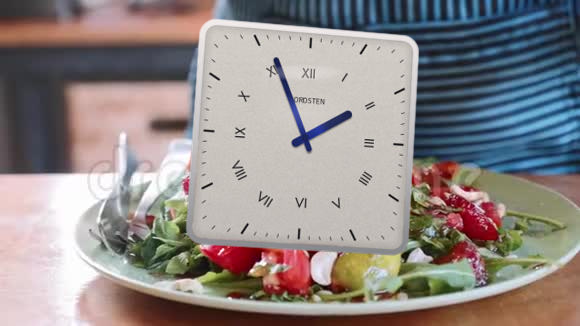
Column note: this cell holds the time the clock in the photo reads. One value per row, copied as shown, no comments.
1:56
